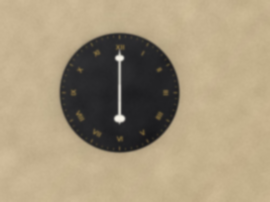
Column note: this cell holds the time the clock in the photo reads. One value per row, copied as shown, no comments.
6:00
